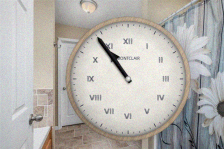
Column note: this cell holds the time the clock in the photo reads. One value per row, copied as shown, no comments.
10:54
